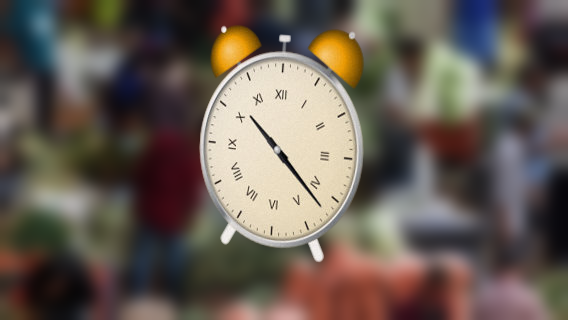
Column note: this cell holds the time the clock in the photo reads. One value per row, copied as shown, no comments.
10:22
